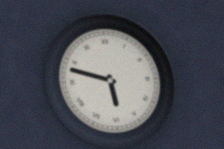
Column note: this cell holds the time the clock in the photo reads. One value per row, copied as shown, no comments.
5:48
